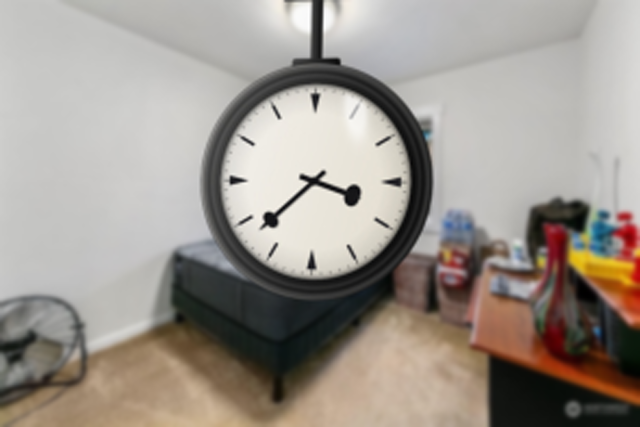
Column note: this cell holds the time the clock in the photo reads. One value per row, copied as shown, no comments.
3:38
